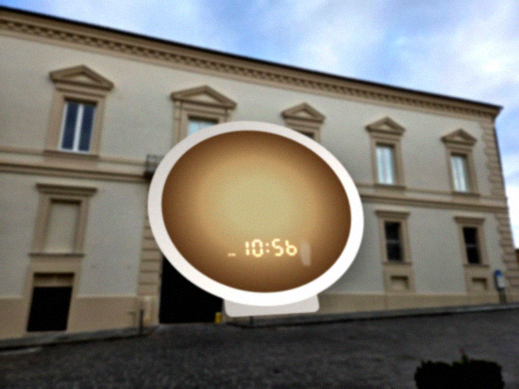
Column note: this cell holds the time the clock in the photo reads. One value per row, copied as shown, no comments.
10:56
